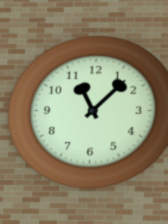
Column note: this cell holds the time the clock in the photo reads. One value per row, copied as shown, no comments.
11:07
